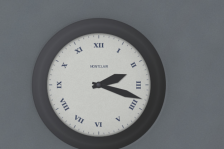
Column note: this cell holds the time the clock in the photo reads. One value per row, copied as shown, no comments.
2:18
